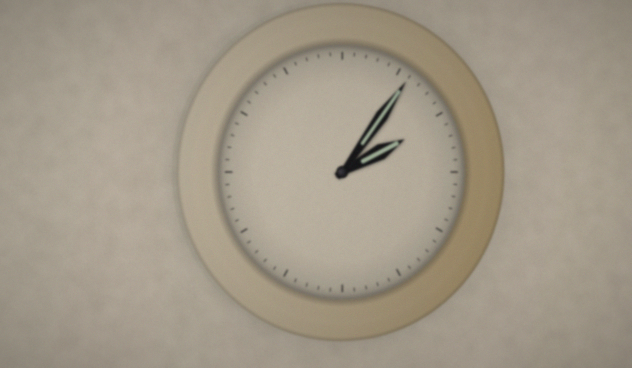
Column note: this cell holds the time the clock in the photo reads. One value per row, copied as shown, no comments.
2:06
